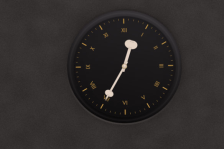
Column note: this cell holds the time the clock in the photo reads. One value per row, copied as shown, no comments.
12:35
